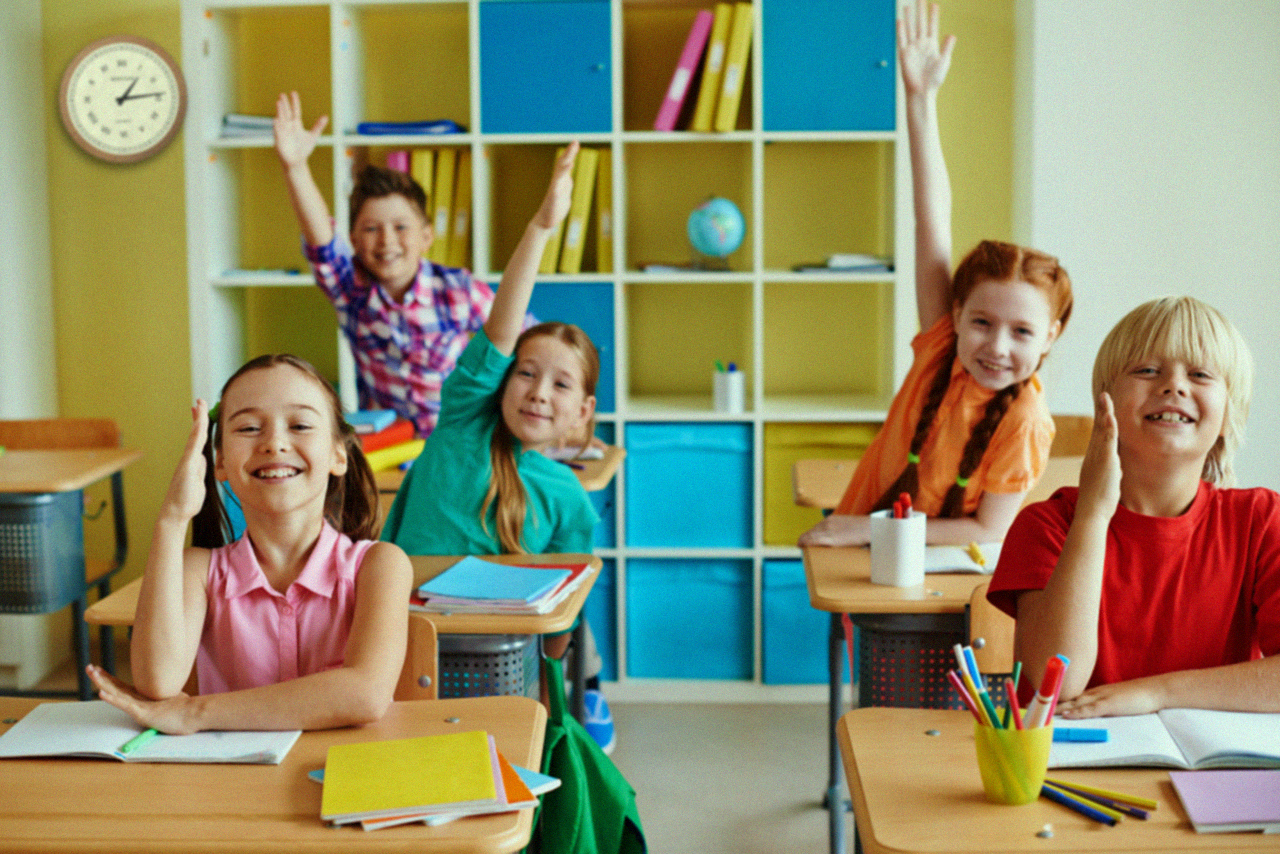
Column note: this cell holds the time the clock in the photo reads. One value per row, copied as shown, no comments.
1:14
